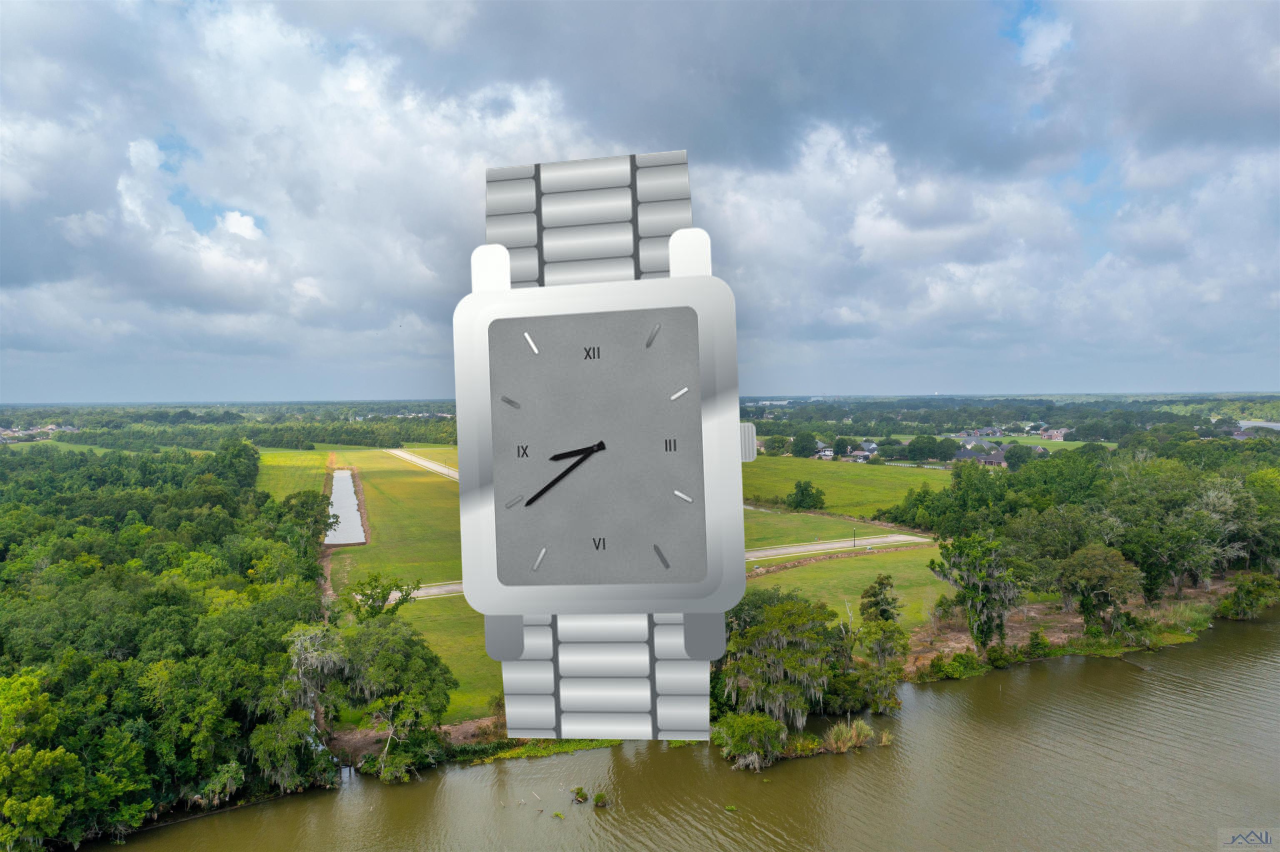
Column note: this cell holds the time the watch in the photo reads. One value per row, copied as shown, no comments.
8:39
